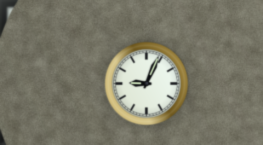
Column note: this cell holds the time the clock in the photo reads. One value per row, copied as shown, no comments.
9:04
